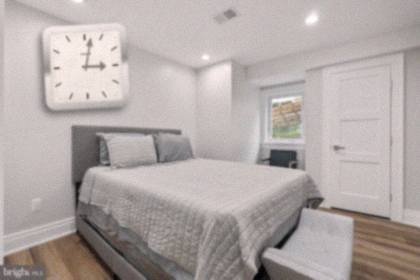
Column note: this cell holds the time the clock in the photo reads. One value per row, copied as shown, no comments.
3:02
